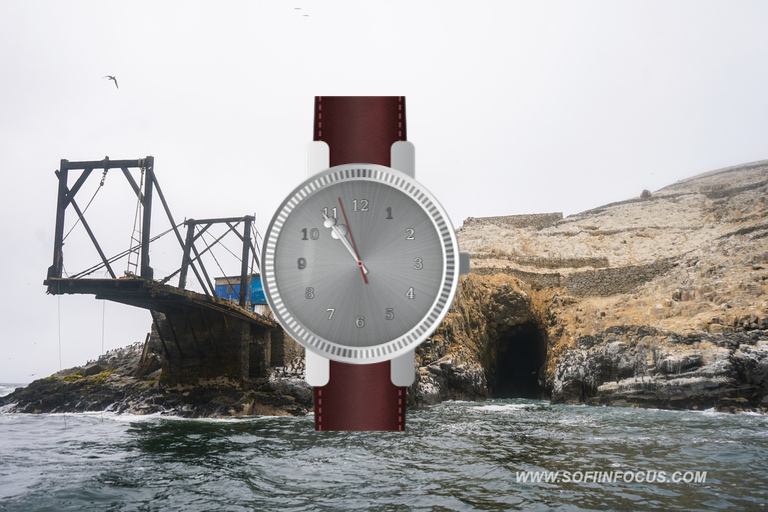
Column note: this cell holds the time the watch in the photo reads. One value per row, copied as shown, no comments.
10:53:57
